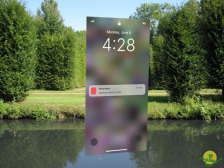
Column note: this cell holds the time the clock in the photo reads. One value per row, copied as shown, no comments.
4:28
